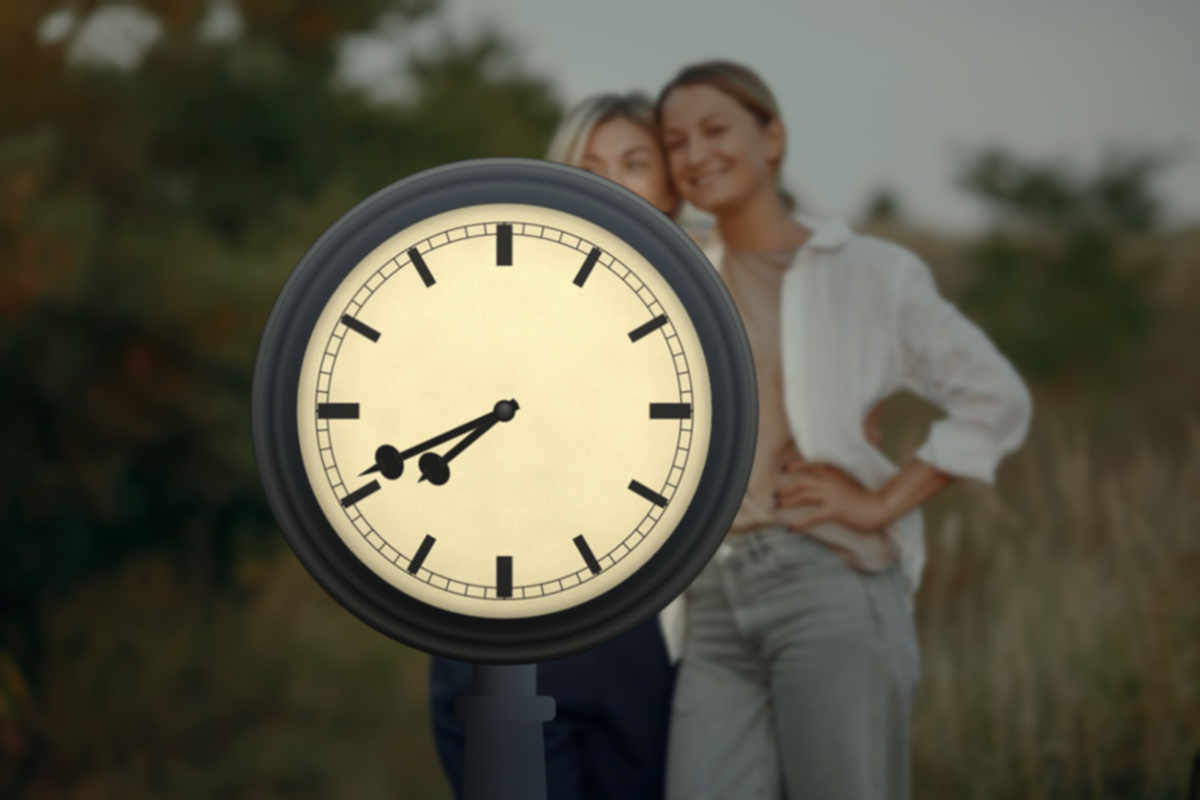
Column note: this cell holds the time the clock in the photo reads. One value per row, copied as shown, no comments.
7:41
